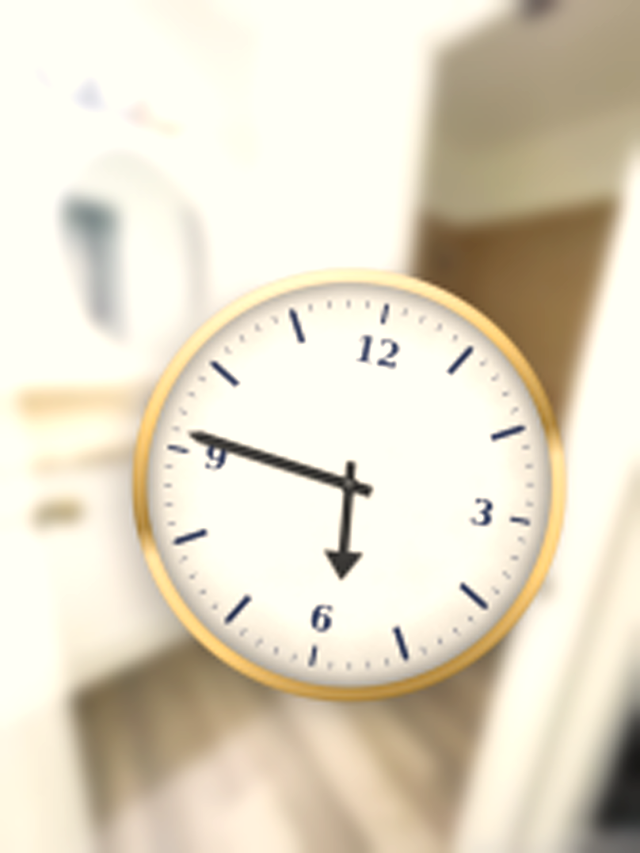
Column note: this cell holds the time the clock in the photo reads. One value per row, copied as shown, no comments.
5:46
